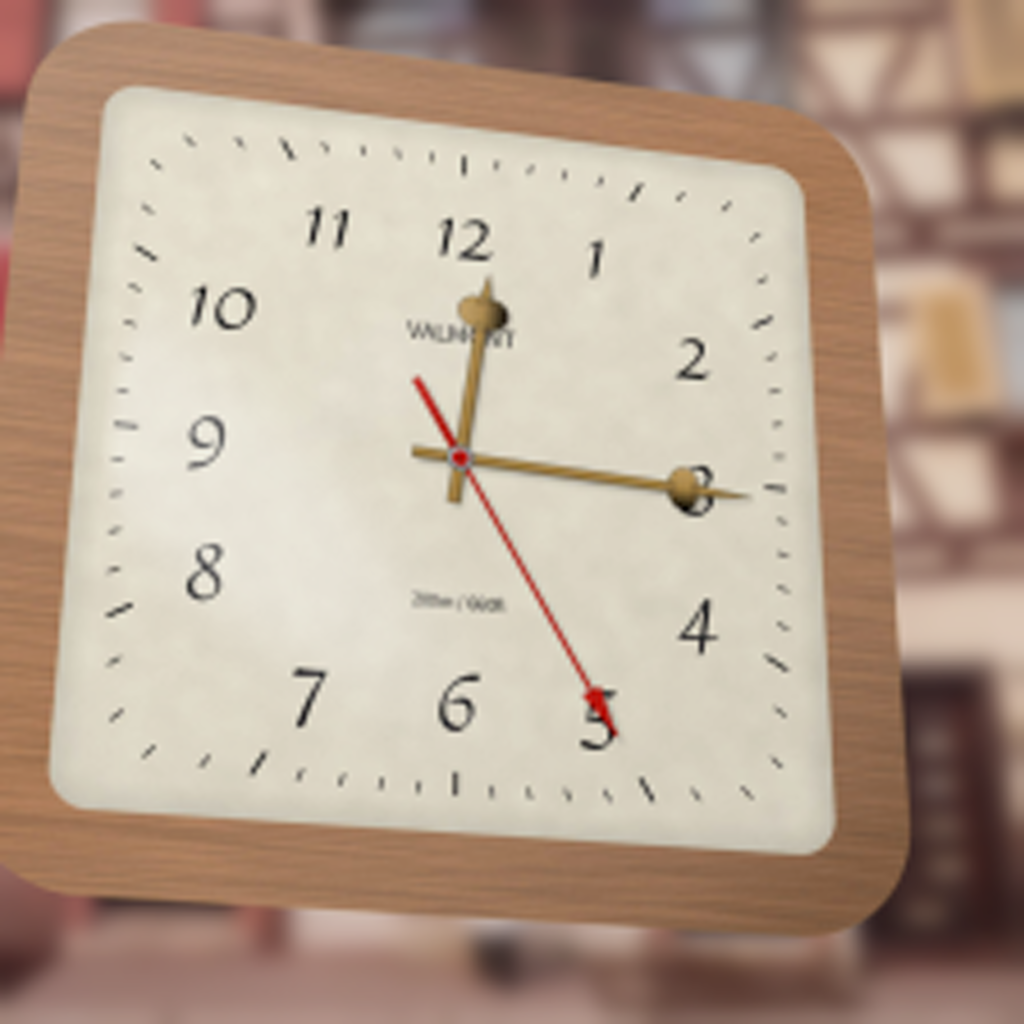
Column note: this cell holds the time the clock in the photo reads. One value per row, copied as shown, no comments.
12:15:25
